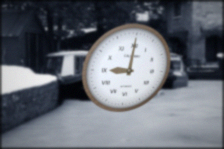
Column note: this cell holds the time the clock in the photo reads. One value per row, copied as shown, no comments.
9:00
